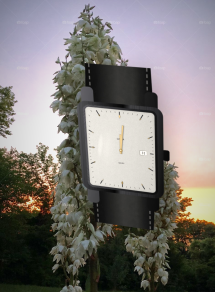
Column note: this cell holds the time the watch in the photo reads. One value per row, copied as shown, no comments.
12:01
